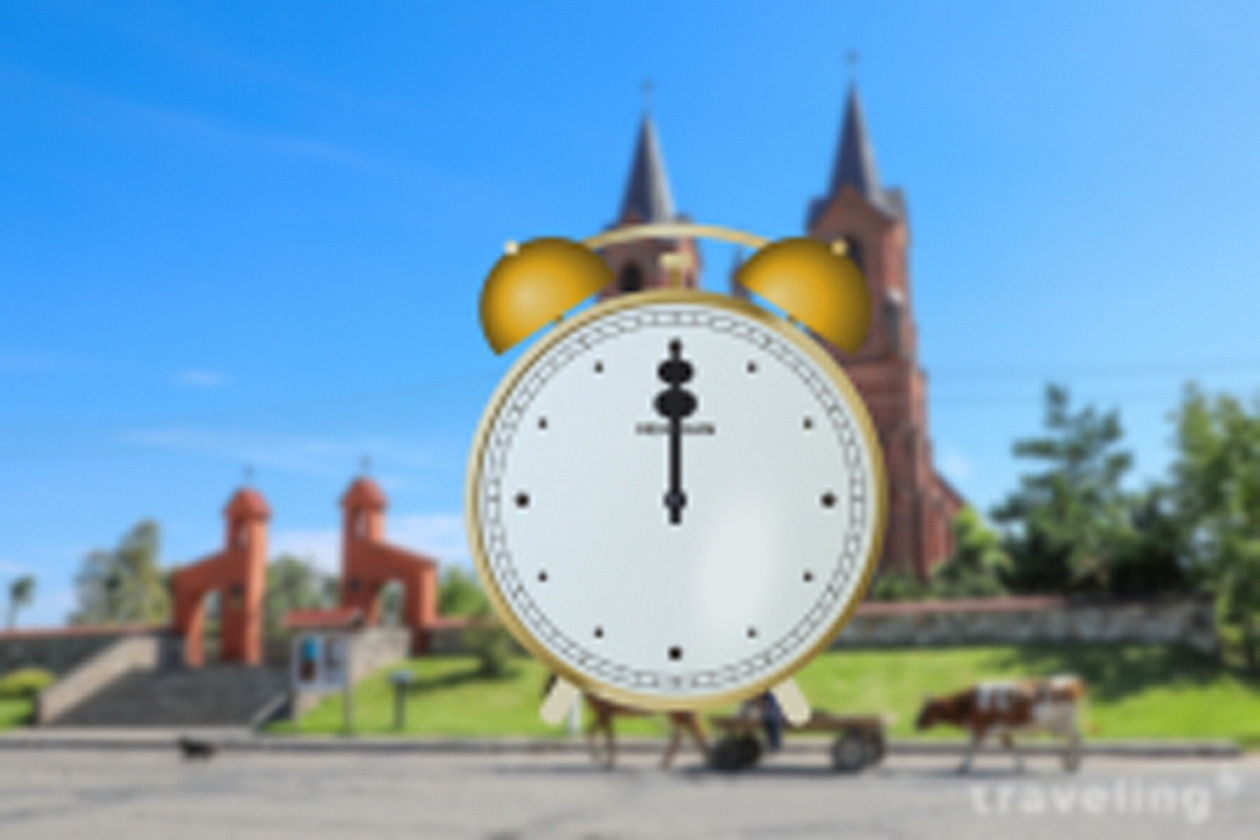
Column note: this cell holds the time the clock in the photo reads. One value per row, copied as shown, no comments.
12:00
